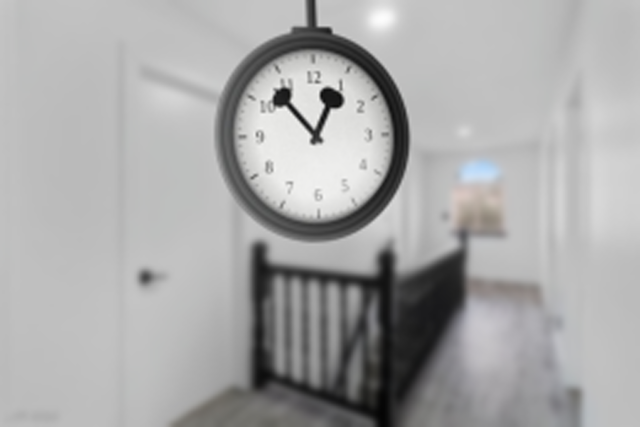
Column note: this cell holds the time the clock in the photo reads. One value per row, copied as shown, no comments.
12:53
